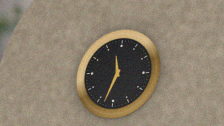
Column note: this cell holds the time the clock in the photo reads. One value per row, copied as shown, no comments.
11:33
